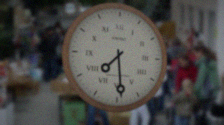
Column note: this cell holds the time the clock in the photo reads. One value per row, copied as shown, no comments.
7:29
